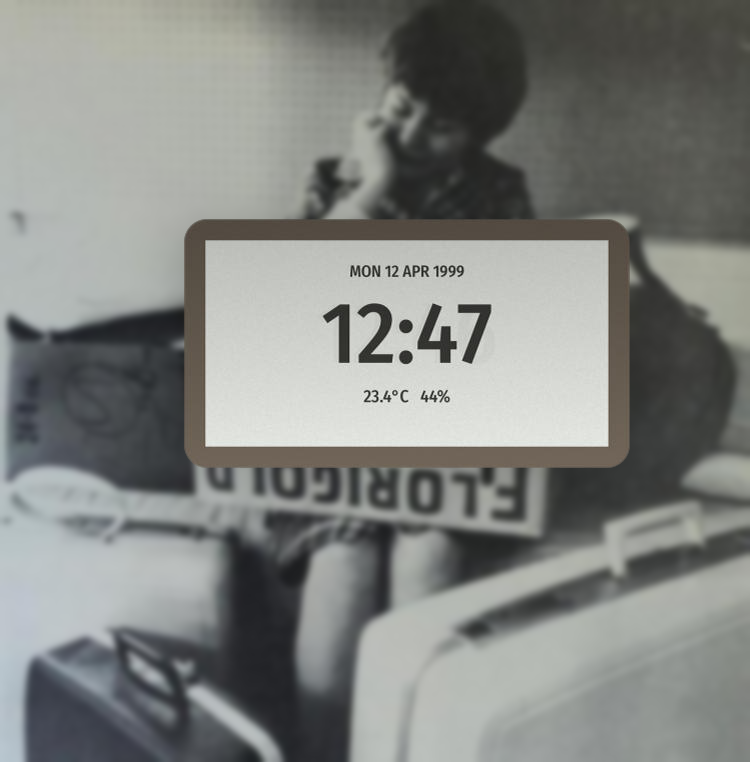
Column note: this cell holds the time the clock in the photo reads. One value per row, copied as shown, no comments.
12:47
